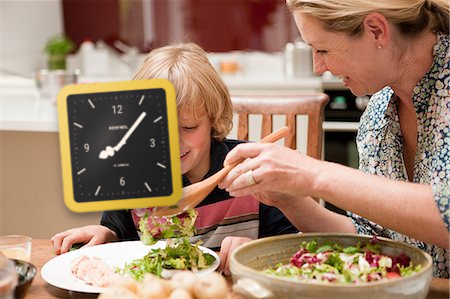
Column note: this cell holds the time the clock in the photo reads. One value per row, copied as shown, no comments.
8:07
